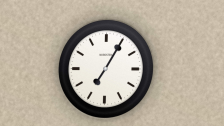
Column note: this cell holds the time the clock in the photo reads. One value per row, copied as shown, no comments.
7:05
